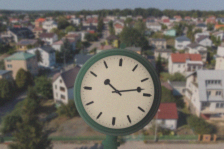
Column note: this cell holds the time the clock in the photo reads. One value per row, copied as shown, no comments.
10:13
